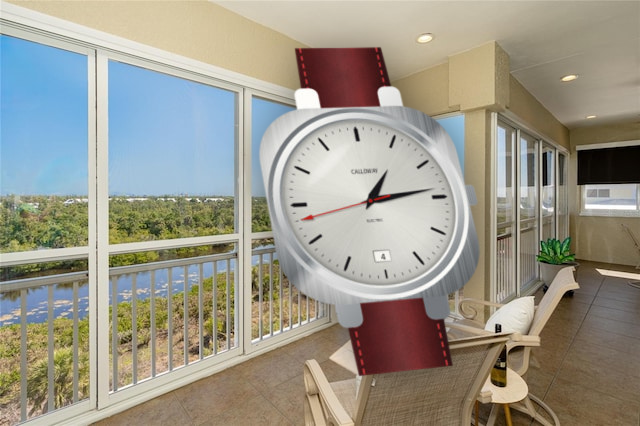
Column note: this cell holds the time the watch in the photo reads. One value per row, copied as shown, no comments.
1:13:43
